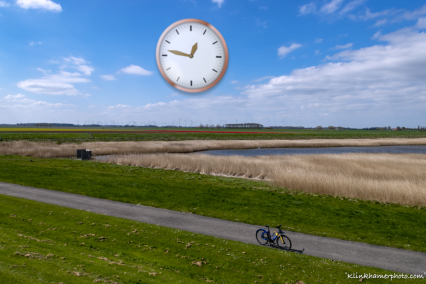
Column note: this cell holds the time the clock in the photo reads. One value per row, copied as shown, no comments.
12:47
